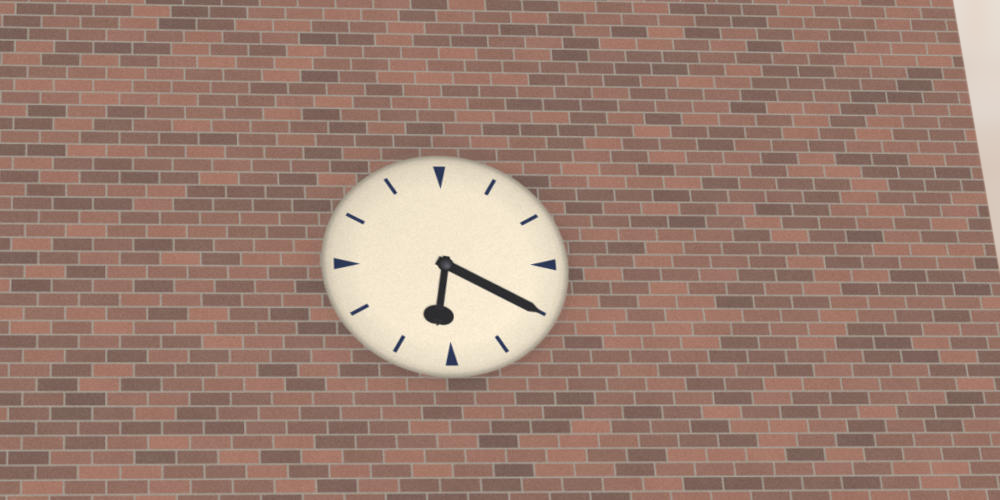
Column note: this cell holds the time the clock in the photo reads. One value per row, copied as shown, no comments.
6:20
